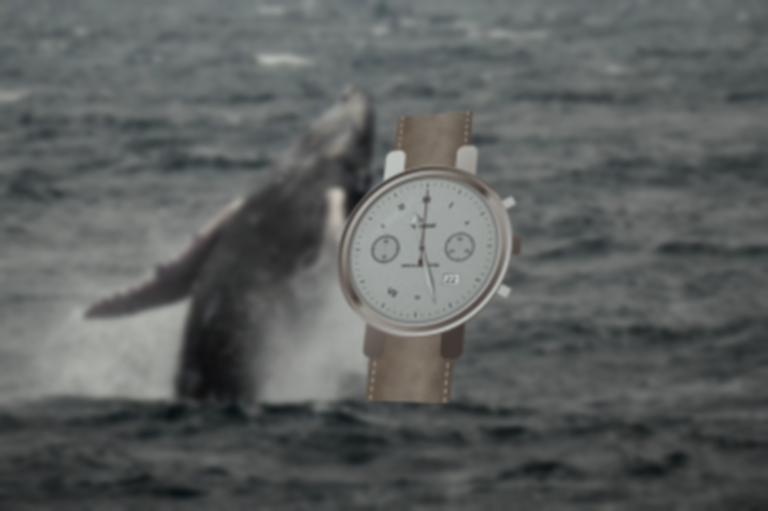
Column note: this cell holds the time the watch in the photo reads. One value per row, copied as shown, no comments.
11:27
